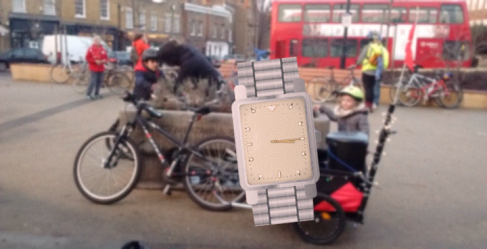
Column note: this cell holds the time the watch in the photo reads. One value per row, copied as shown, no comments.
3:15
